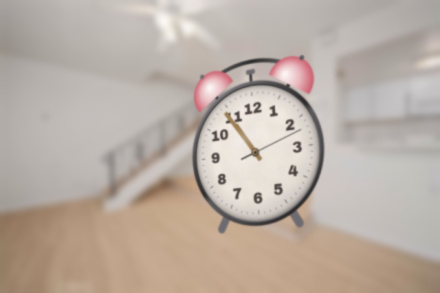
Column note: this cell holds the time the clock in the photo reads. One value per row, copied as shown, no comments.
10:54:12
